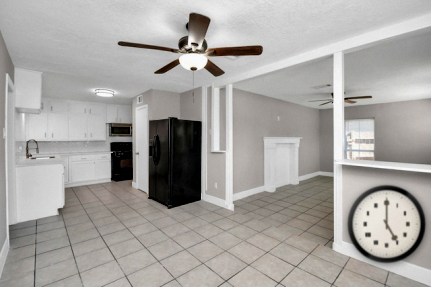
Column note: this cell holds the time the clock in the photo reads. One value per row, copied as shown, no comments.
5:00
